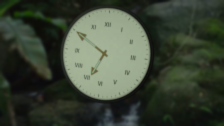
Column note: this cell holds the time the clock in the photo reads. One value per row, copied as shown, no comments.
6:50
